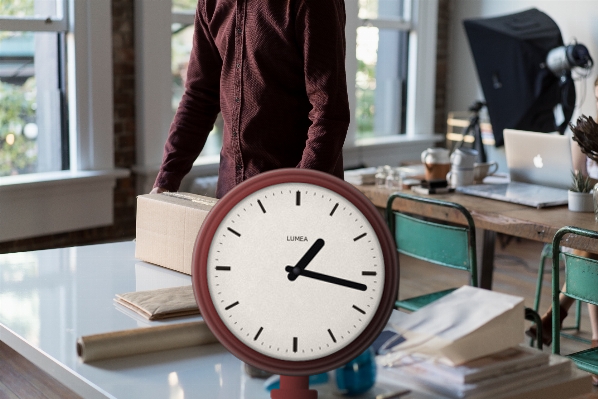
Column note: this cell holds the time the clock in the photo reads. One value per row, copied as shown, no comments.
1:17
